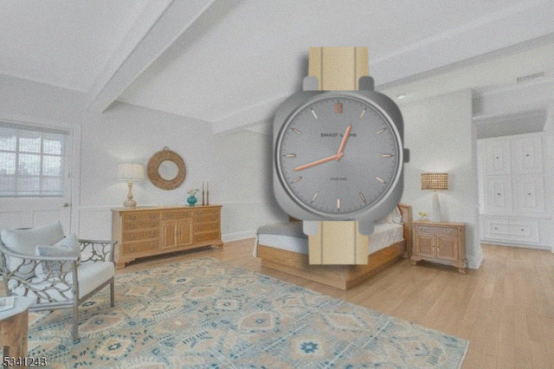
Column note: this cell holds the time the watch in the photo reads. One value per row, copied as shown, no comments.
12:42
